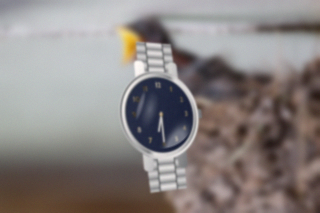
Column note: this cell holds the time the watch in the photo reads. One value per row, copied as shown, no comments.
6:30
